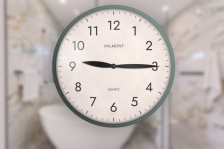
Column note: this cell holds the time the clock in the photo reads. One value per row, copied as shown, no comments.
9:15
